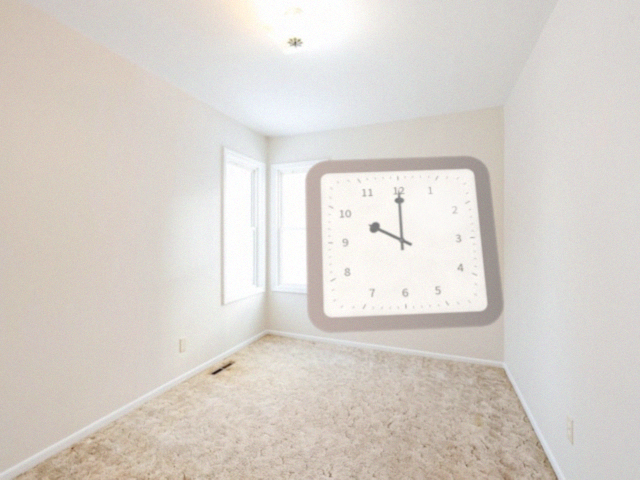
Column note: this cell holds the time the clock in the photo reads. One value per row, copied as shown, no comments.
10:00
